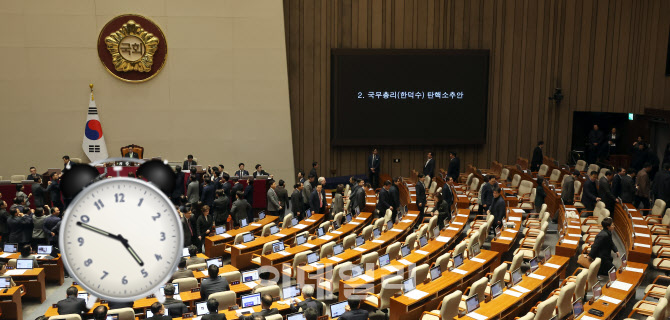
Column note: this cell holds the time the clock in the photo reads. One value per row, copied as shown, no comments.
4:49
